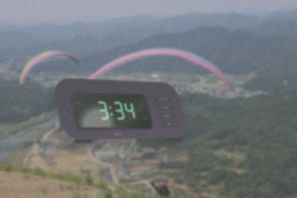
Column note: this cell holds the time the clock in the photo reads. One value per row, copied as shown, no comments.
3:34
